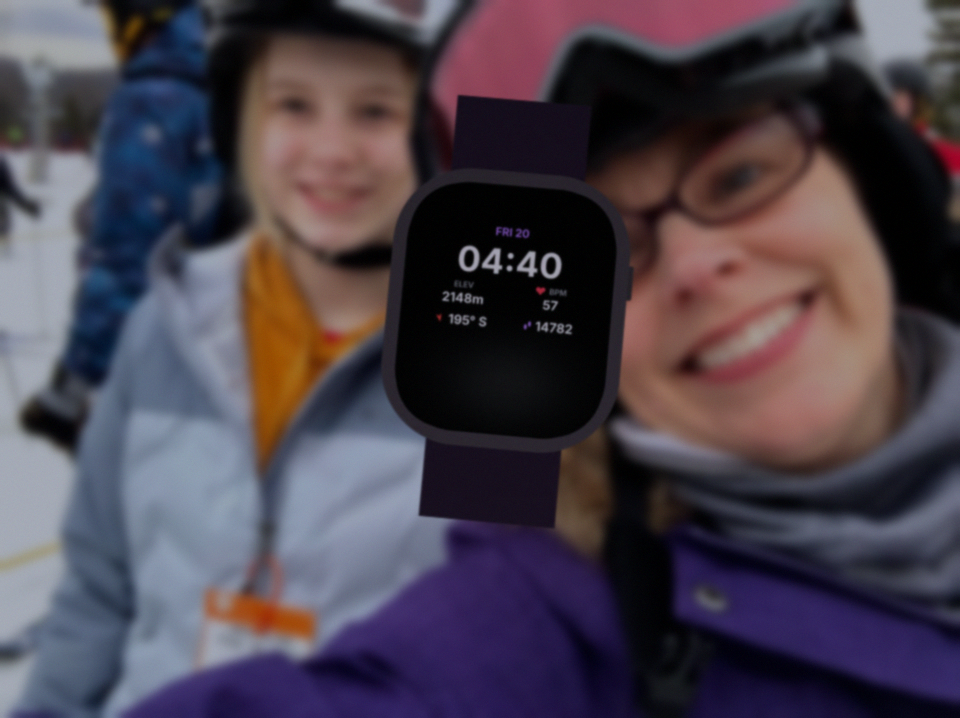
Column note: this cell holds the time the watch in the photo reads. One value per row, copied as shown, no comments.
4:40
